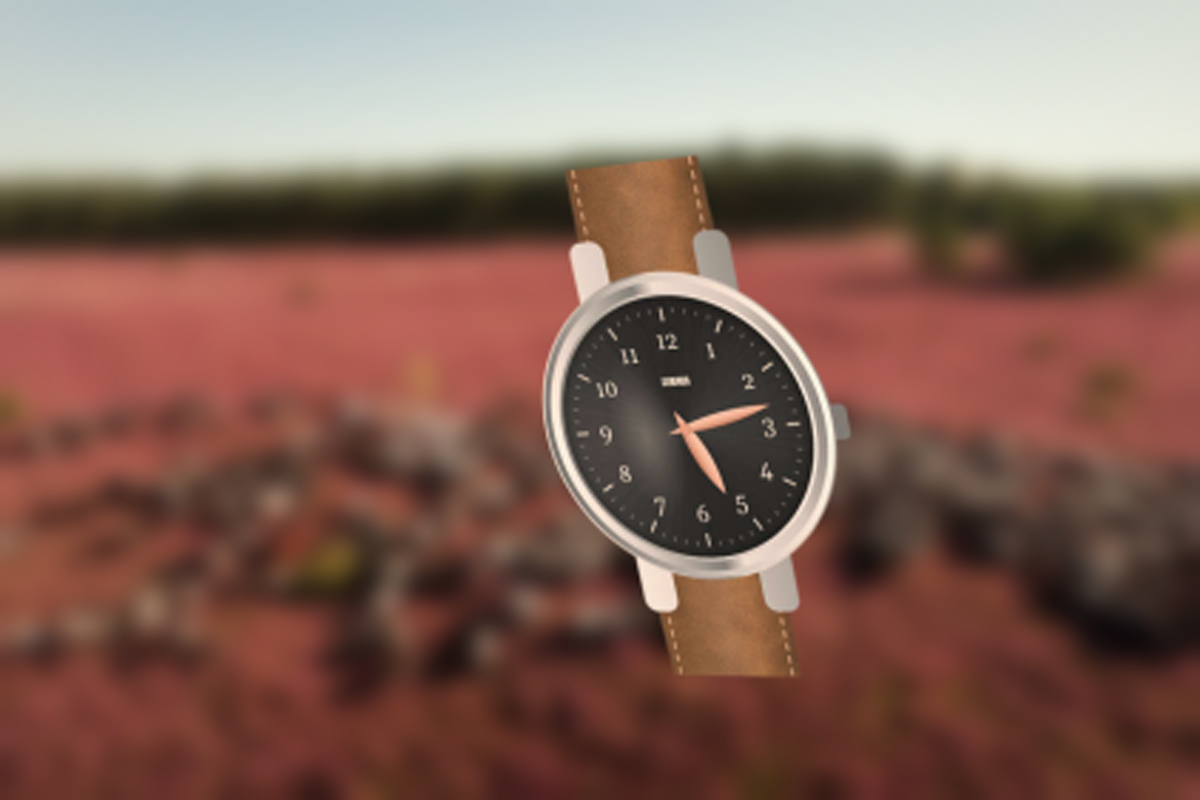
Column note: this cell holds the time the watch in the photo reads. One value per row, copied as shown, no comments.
5:13
